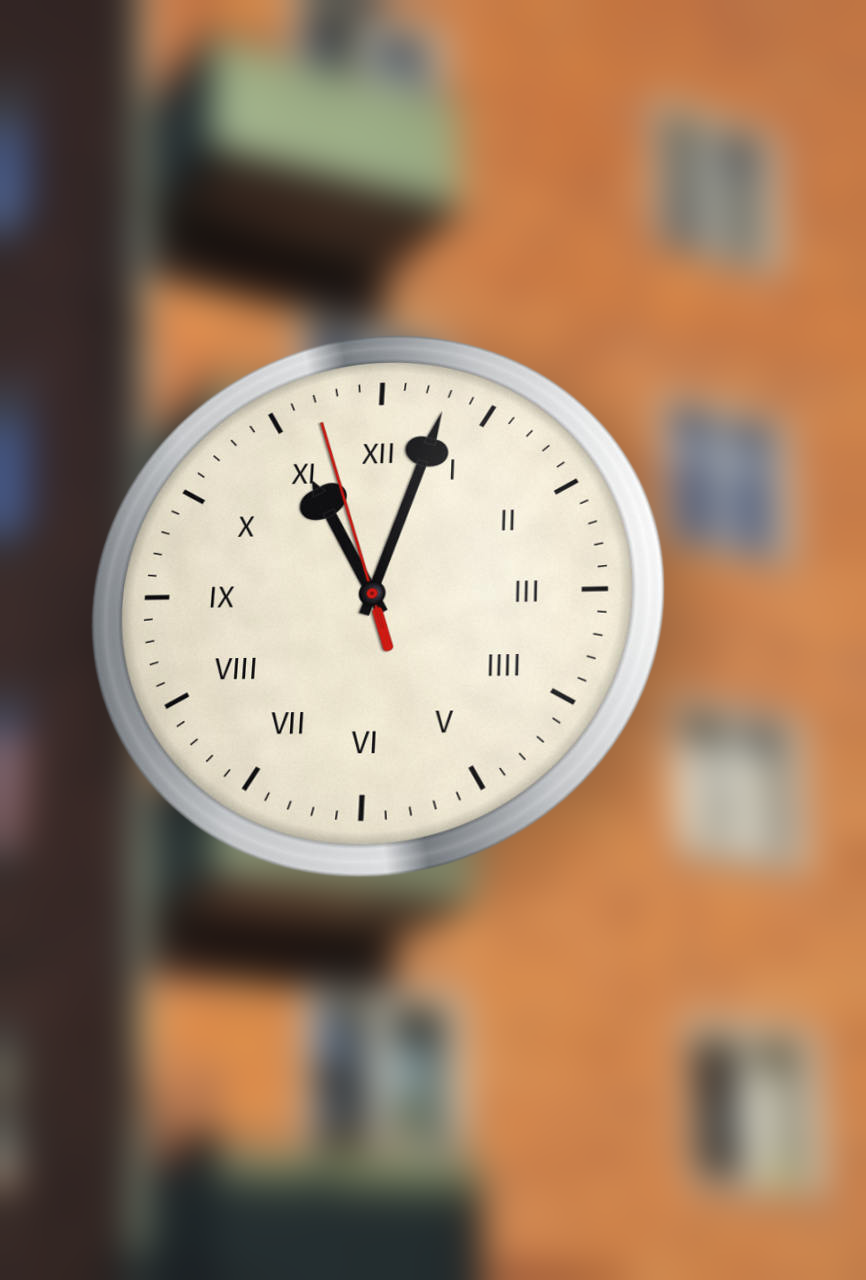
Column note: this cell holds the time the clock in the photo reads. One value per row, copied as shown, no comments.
11:02:57
